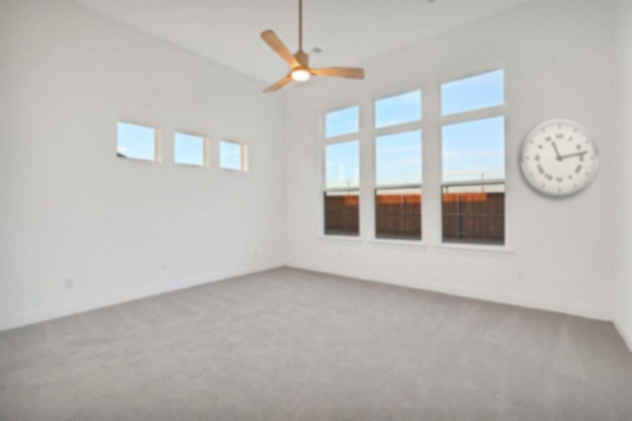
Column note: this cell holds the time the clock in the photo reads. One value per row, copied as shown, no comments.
11:13
